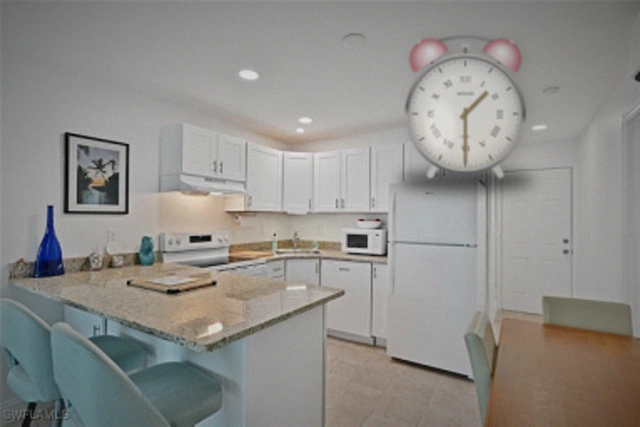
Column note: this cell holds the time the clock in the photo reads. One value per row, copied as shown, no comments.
1:30
